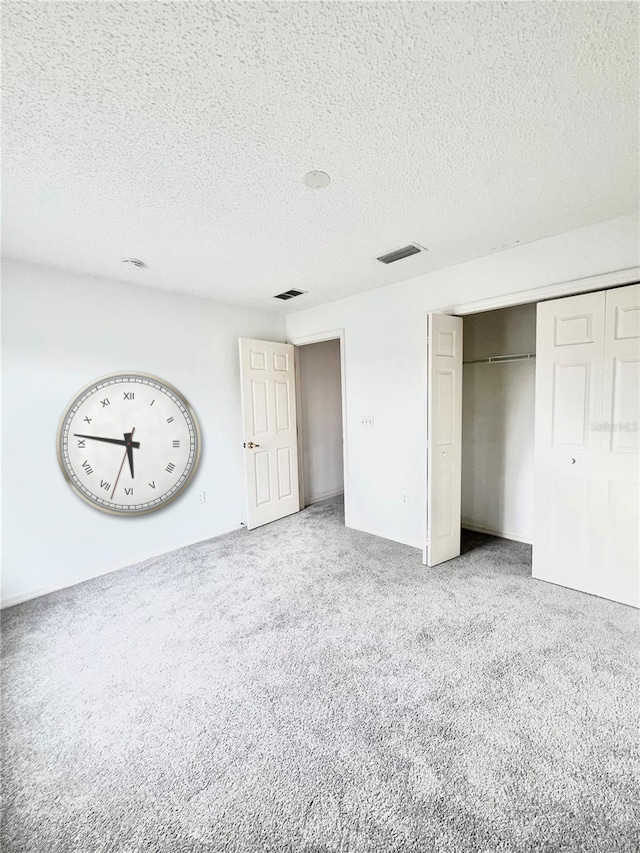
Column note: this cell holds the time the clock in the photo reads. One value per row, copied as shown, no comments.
5:46:33
